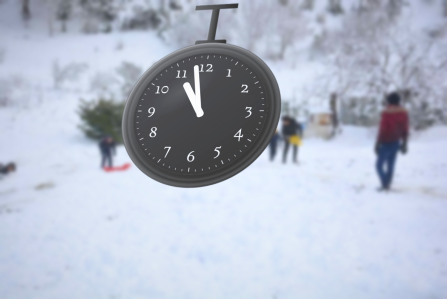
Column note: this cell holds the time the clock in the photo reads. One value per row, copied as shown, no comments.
10:58
